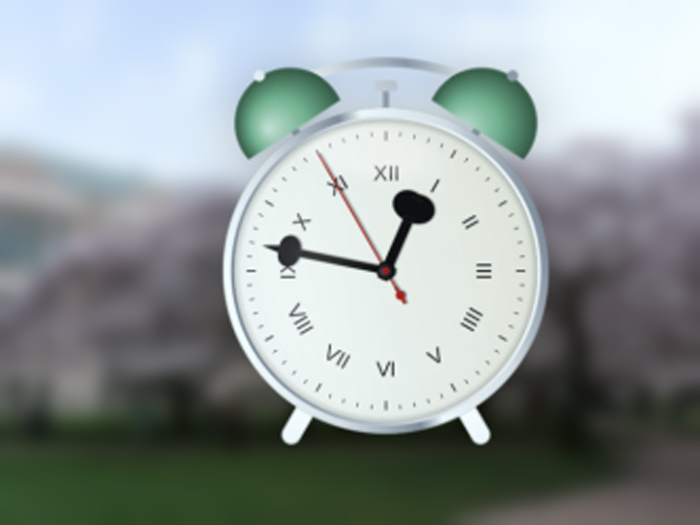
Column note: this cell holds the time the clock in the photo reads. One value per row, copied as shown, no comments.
12:46:55
